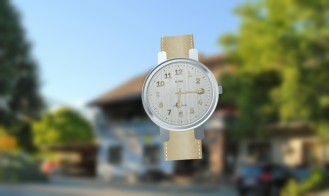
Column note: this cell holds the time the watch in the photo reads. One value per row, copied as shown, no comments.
6:15
